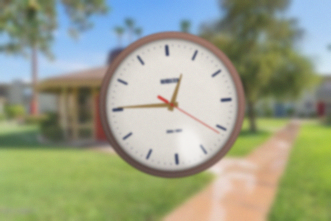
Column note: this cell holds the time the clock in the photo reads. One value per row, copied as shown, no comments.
12:45:21
